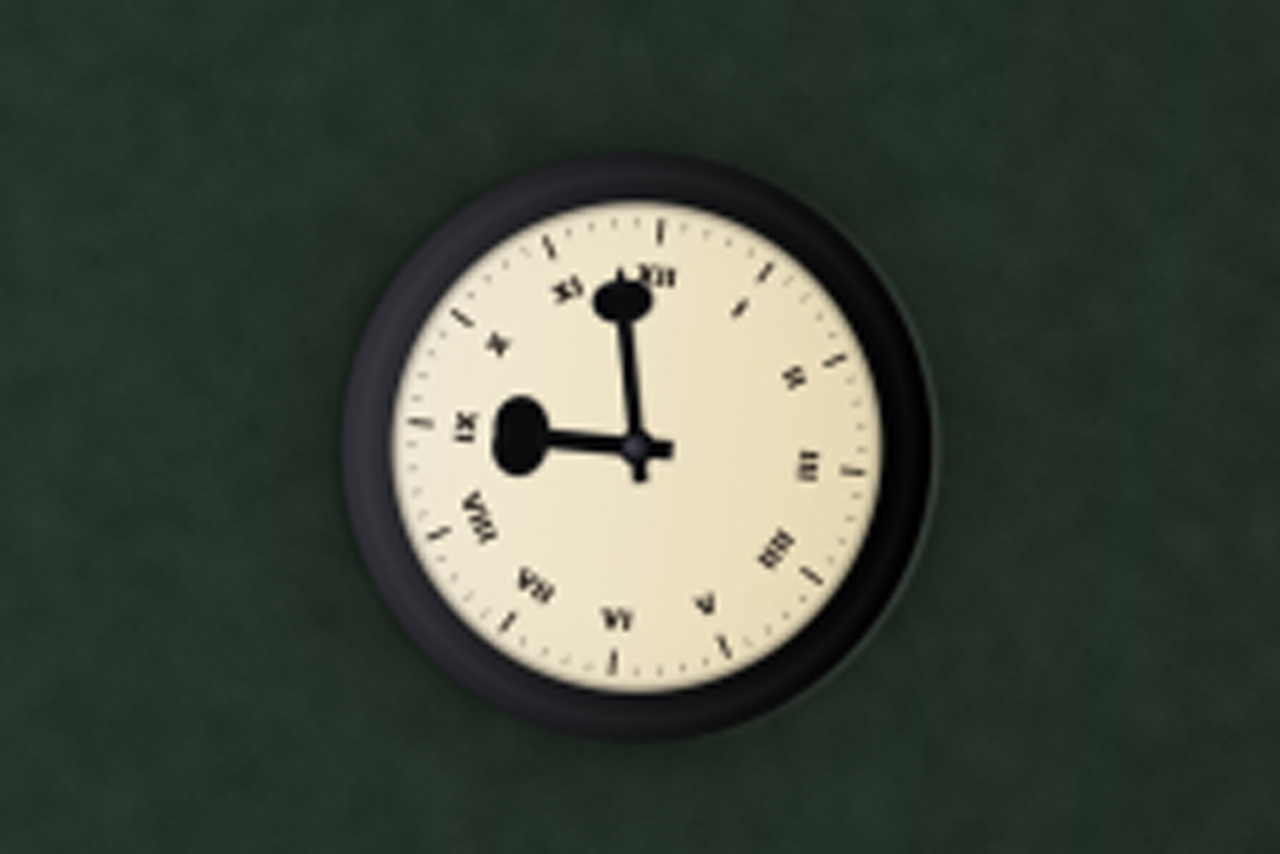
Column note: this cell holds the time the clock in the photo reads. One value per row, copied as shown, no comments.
8:58
